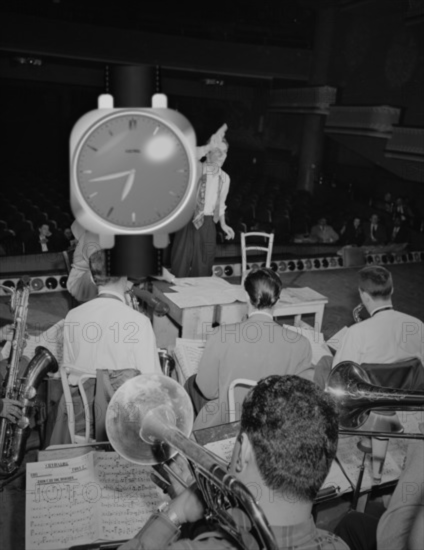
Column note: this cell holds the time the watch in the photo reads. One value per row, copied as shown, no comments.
6:43
